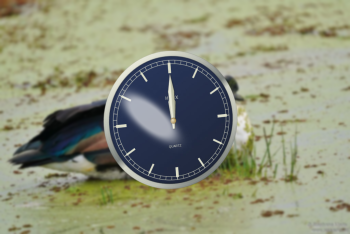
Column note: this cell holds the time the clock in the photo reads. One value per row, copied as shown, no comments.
12:00
